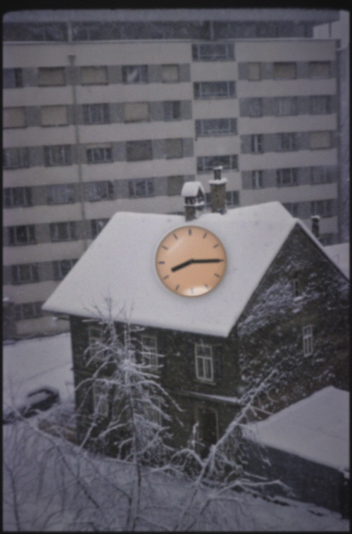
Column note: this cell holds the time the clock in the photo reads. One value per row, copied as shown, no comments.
8:15
